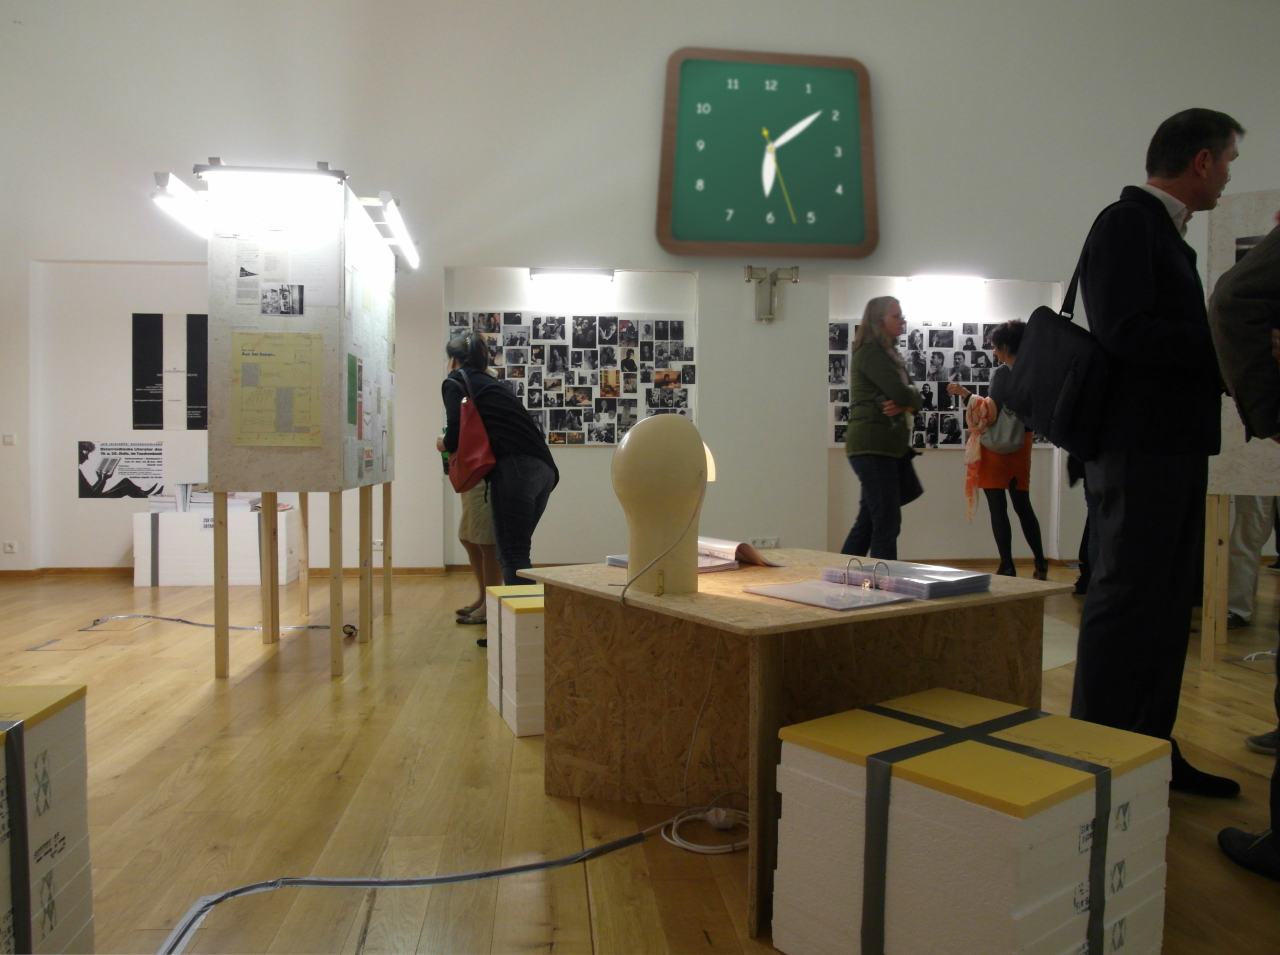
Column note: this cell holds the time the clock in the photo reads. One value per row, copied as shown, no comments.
6:08:27
